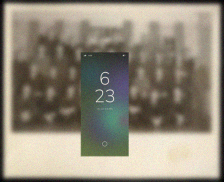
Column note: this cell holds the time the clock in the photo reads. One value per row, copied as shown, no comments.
6:23
